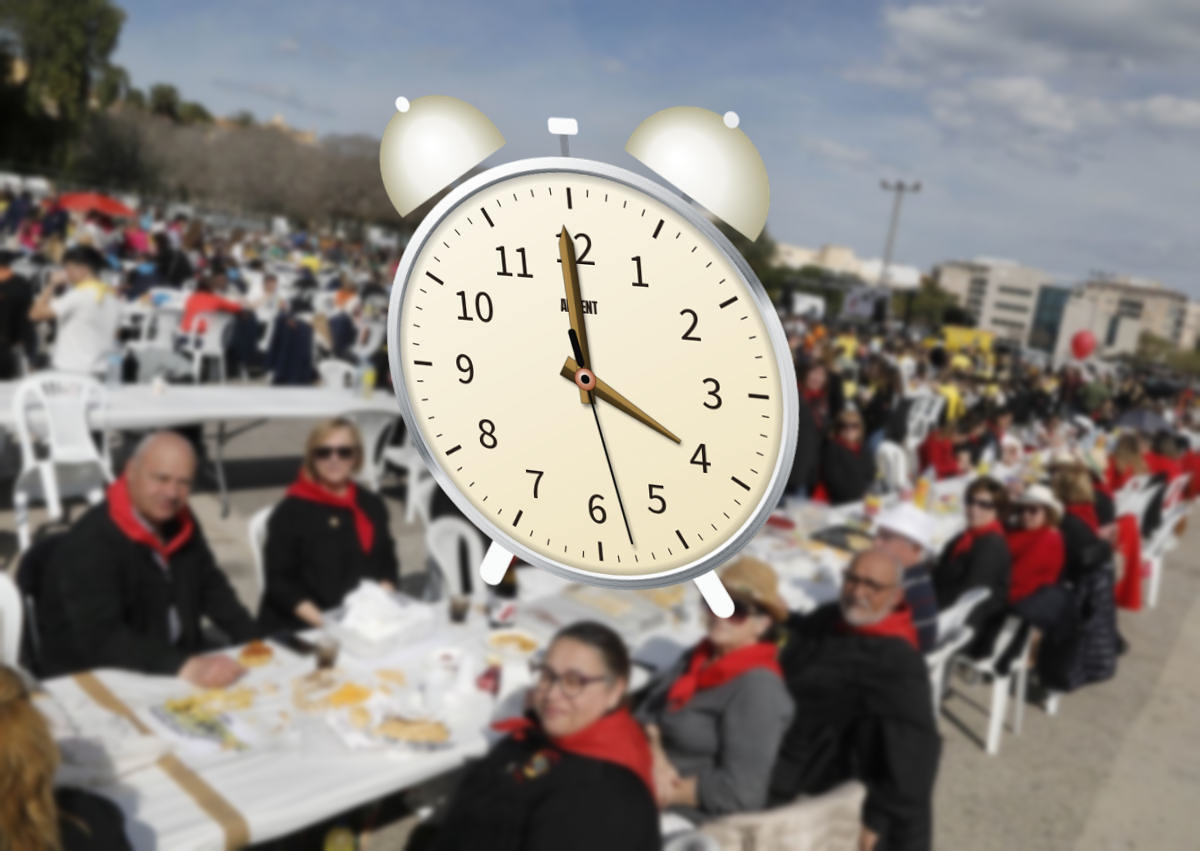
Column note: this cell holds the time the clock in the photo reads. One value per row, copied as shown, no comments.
3:59:28
